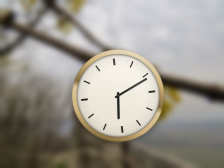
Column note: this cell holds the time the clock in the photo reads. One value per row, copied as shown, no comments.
6:11
